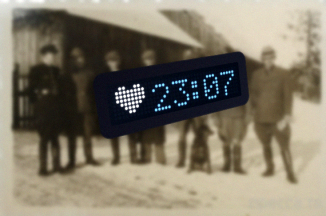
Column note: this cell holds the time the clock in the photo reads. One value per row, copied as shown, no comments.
23:07
